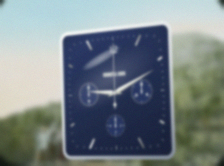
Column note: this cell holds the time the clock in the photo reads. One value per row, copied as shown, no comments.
9:11
